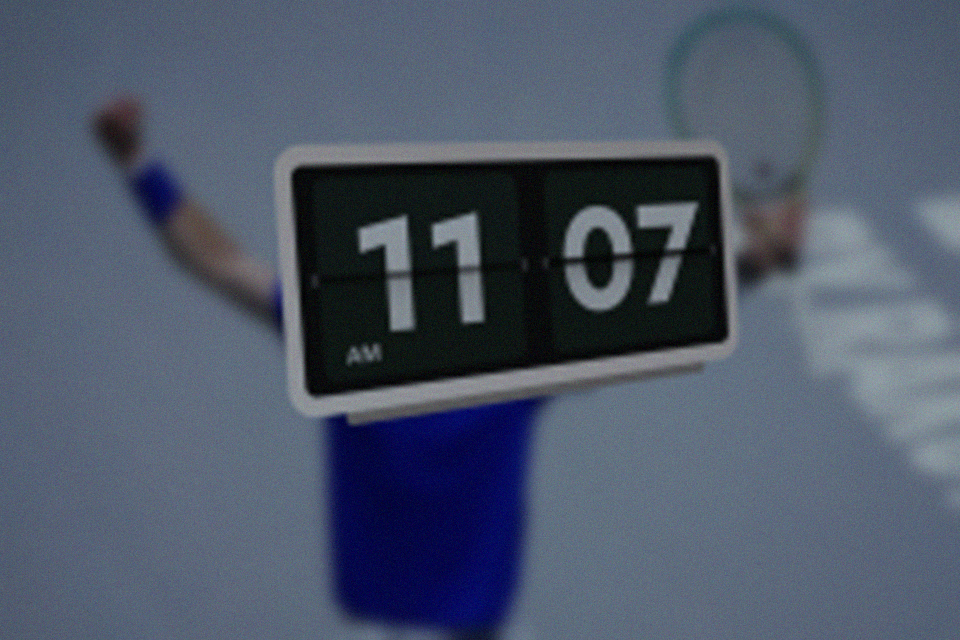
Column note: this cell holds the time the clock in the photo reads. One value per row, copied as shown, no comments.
11:07
